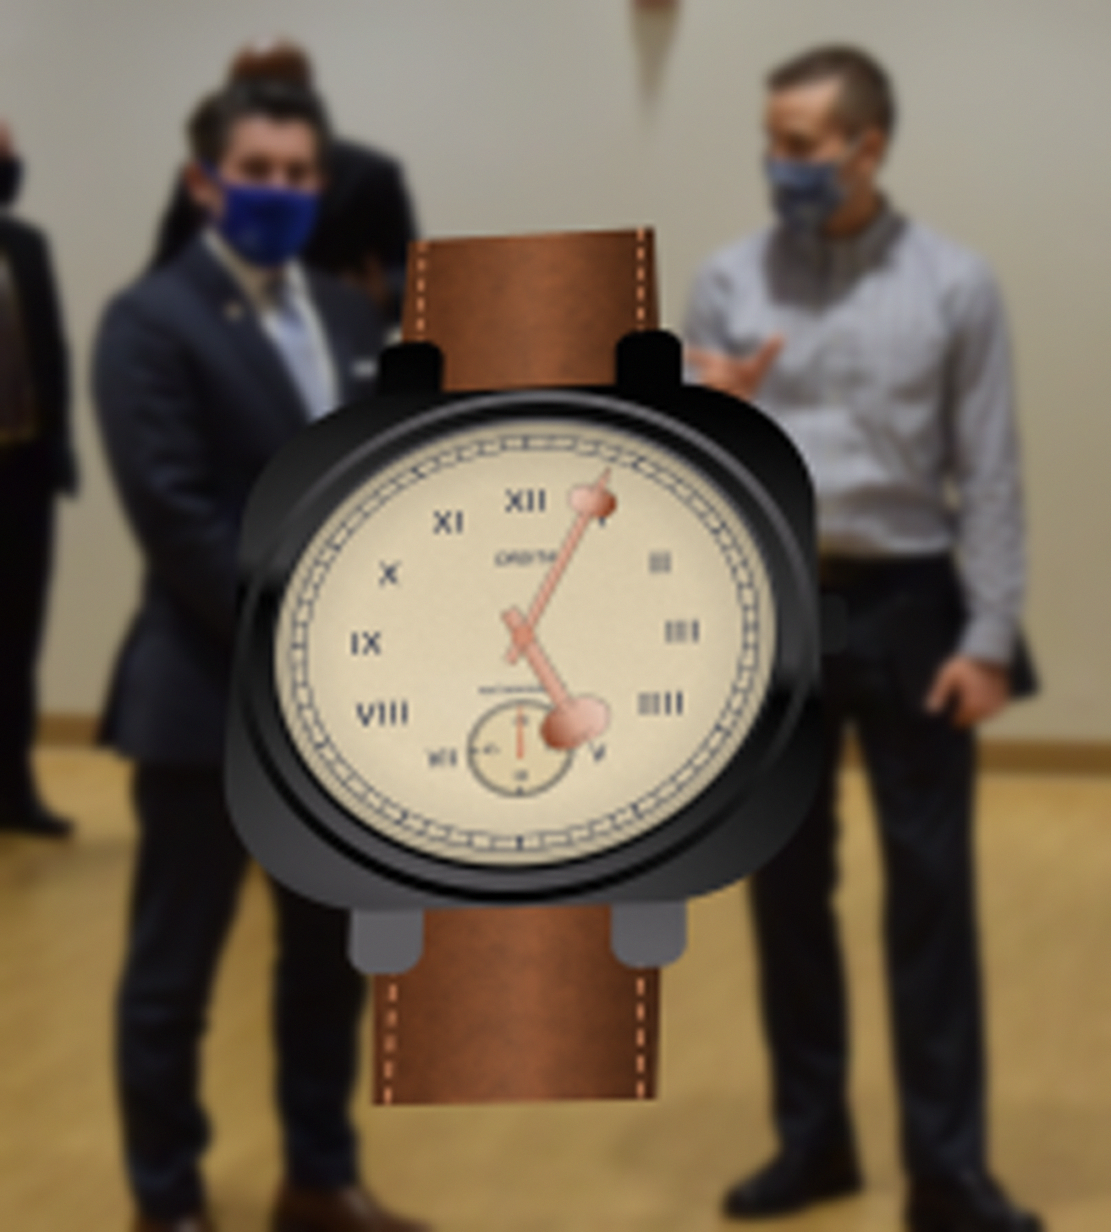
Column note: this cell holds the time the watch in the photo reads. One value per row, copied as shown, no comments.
5:04
